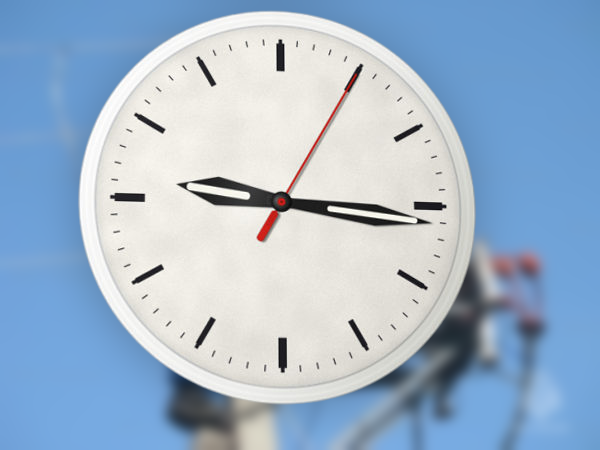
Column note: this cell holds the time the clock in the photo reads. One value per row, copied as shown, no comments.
9:16:05
